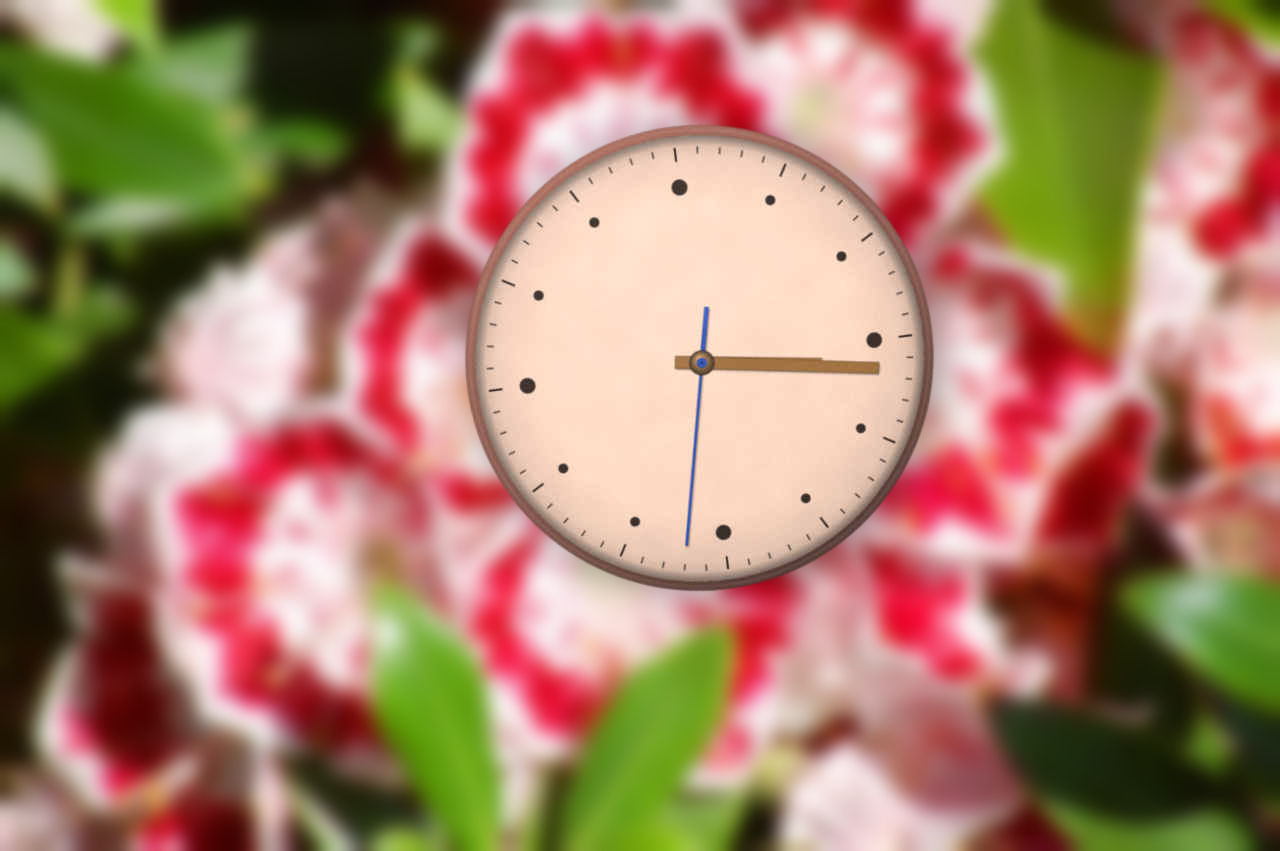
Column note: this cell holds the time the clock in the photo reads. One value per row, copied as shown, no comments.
3:16:32
